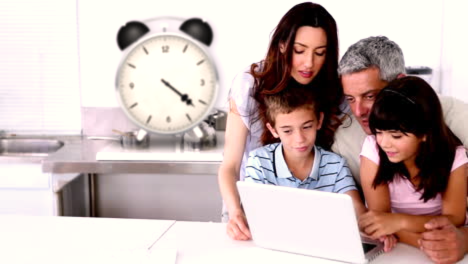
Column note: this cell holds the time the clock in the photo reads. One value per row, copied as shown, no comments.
4:22
